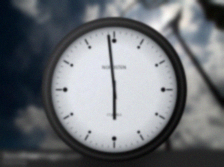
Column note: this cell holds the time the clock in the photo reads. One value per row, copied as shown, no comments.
5:59
